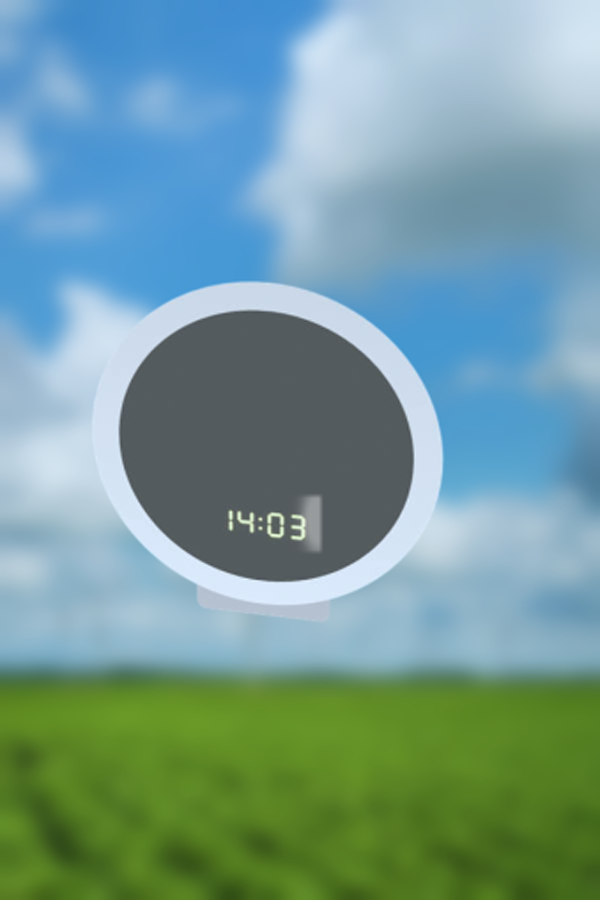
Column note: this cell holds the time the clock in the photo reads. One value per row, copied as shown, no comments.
14:03
